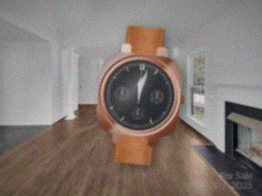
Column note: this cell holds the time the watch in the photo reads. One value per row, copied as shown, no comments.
12:02
